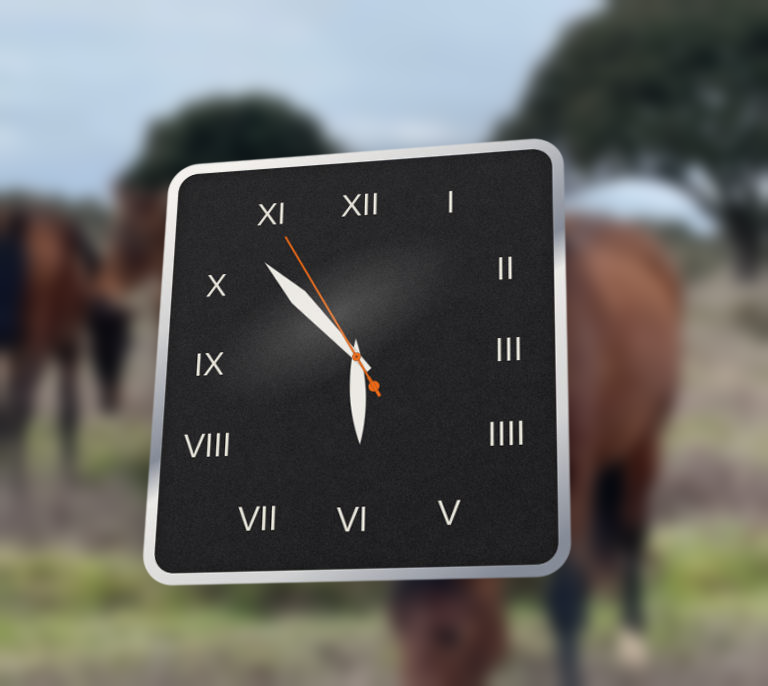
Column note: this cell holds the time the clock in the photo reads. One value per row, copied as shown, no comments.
5:52:55
